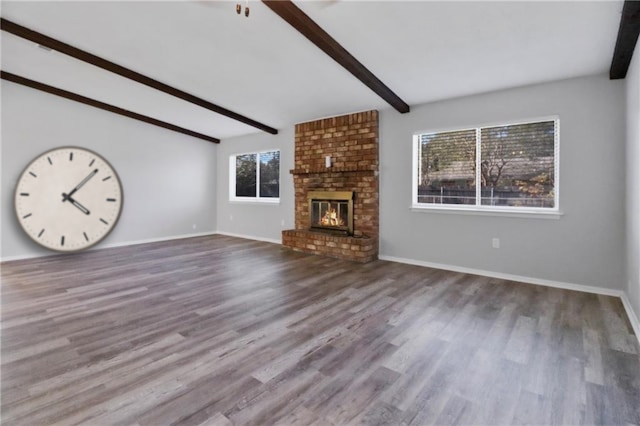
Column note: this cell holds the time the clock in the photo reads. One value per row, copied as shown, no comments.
4:07
